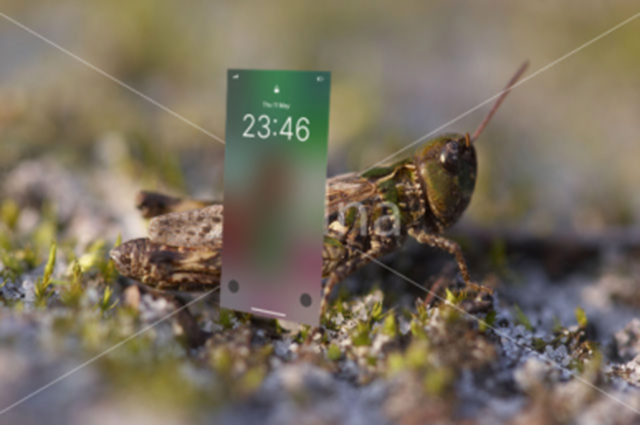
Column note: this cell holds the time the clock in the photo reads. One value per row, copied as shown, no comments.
23:46
